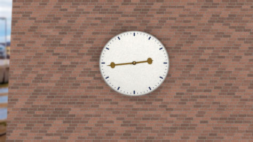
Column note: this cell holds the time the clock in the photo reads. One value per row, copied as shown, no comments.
2:44
